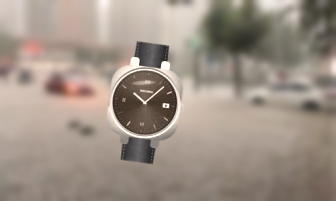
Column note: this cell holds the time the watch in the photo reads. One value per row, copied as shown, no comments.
10:07
